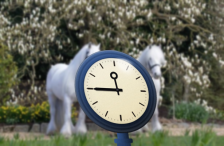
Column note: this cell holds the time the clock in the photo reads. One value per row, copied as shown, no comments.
11:45
